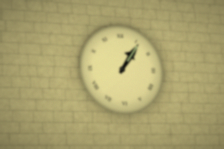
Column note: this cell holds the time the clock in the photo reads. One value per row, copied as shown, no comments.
1:06
